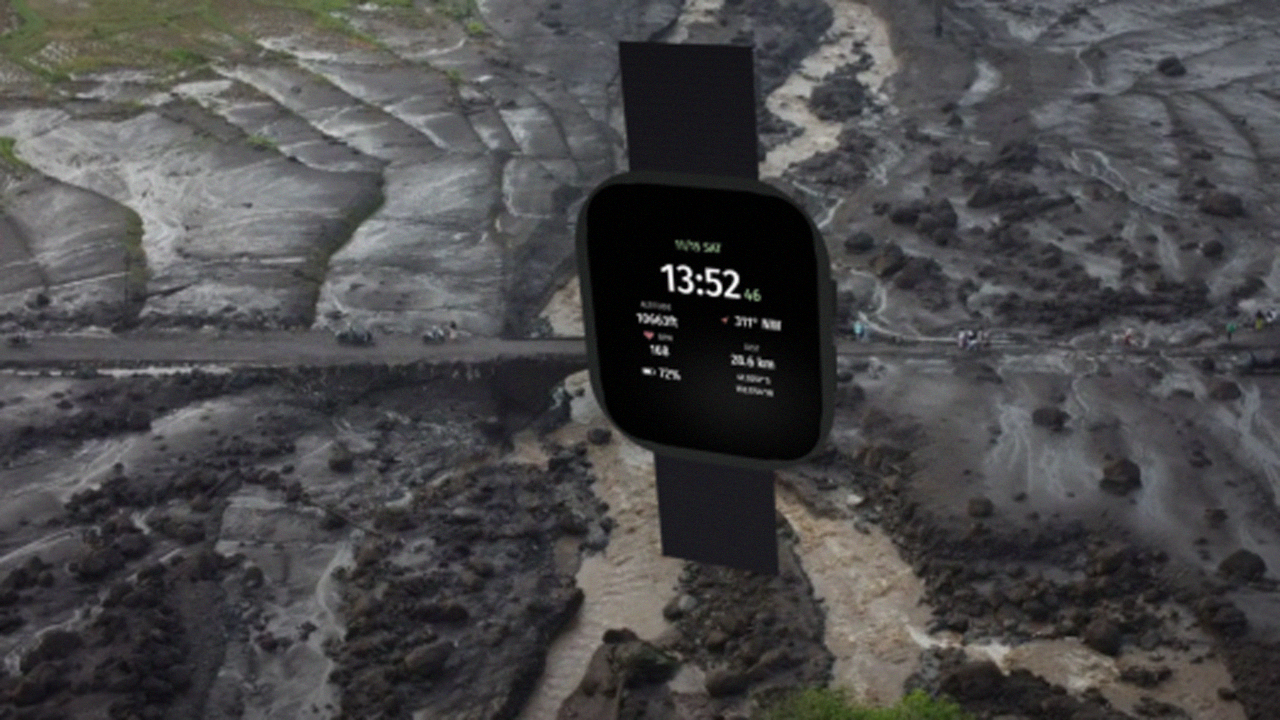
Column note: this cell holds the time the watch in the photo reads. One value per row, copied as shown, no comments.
13:52
